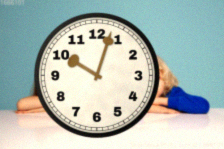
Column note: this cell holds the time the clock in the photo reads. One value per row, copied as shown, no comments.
10:03
